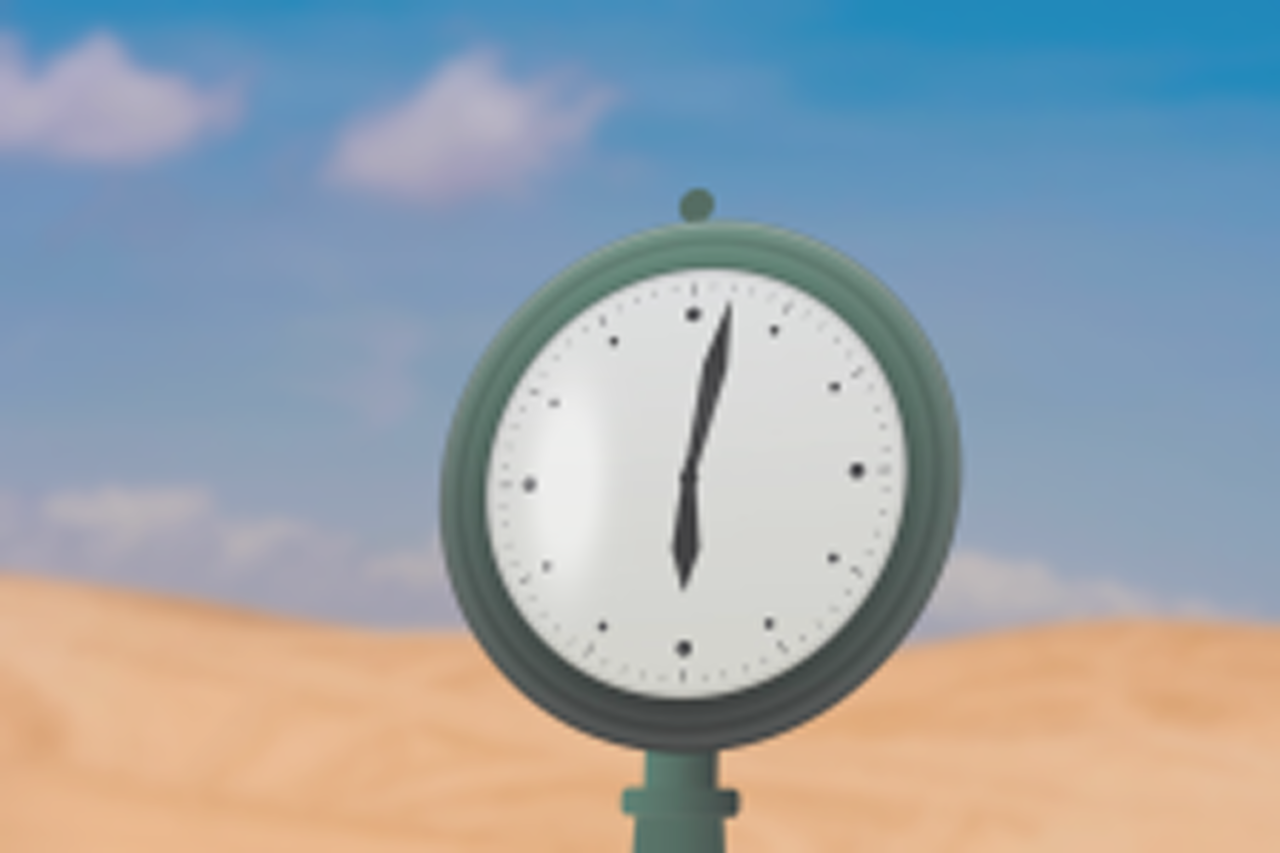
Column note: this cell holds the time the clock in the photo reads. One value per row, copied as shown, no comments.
6:02
